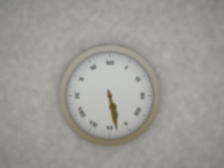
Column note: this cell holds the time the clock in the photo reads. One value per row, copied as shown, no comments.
5:28
